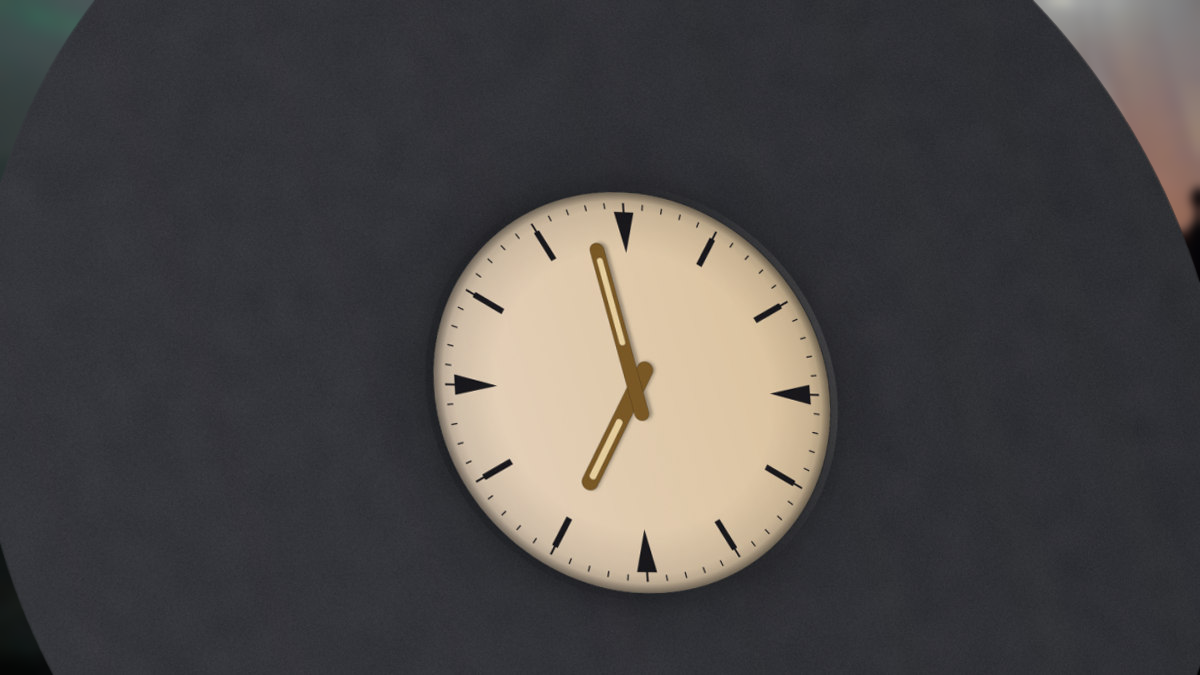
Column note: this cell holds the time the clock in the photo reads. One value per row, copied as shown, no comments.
6:58
